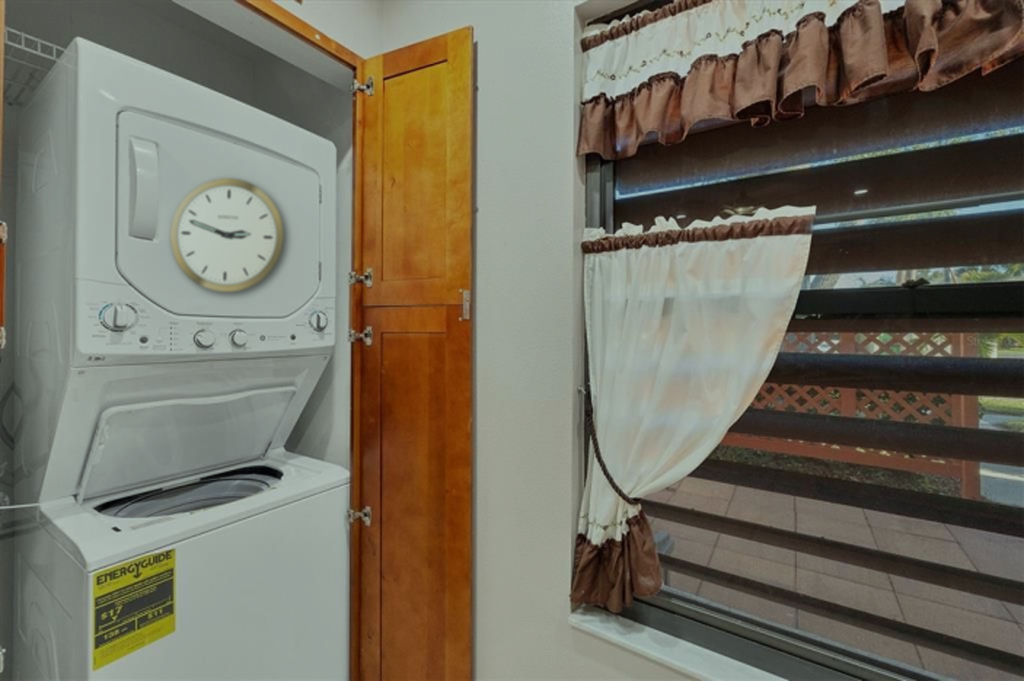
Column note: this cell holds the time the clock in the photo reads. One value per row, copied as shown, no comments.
2:48
